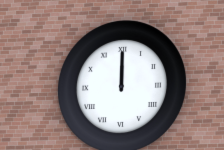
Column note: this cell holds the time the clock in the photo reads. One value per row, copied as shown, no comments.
12:00
